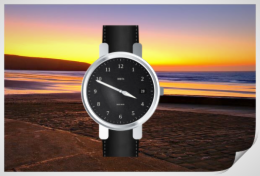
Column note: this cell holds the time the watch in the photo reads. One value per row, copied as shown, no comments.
3:49
